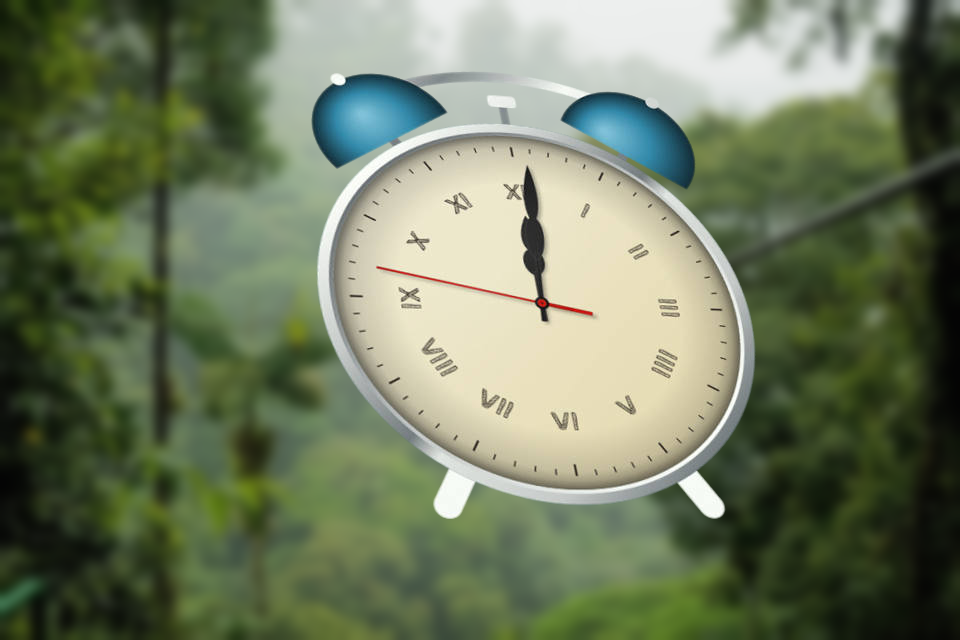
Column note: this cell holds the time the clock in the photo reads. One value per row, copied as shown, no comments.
12:00:47
